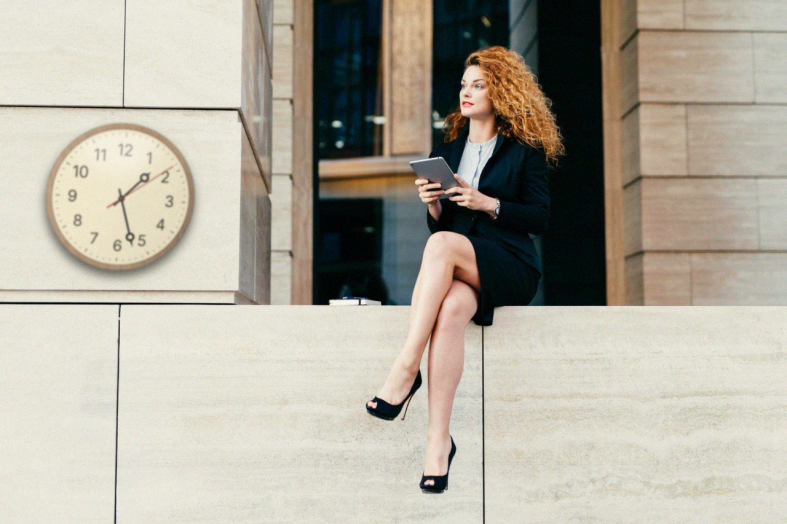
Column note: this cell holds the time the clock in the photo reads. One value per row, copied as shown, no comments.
1:27:09
